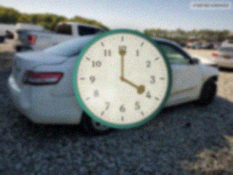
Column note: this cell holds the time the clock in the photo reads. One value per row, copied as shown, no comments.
4:00
